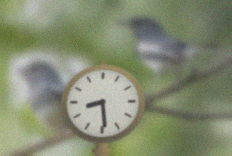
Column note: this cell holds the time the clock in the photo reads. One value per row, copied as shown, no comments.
8:29
